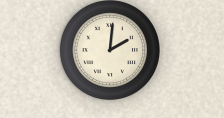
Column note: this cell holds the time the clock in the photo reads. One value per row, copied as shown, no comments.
2:01
